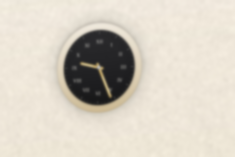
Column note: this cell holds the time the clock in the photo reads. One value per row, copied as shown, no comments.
9:26
